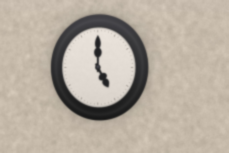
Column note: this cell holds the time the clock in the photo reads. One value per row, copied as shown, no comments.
5:00
